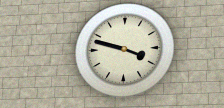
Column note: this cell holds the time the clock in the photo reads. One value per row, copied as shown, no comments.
3:48
